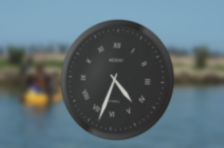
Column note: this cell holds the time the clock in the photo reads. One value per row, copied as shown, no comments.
4:33
